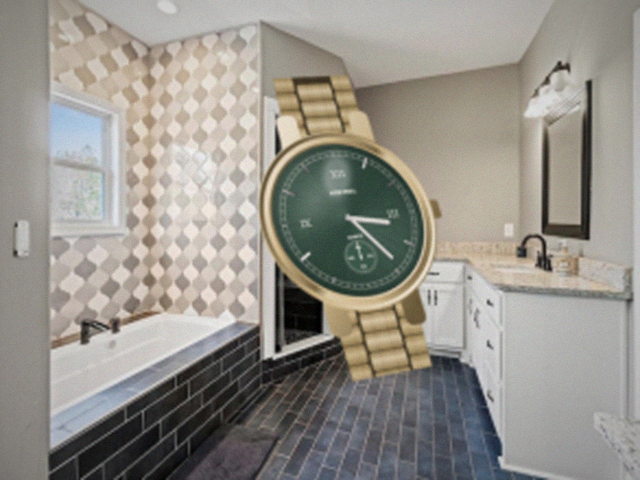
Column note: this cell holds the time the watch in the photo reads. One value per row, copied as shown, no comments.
3:24
